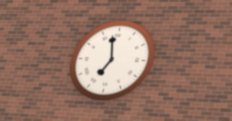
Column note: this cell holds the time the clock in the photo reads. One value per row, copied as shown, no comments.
6:58
